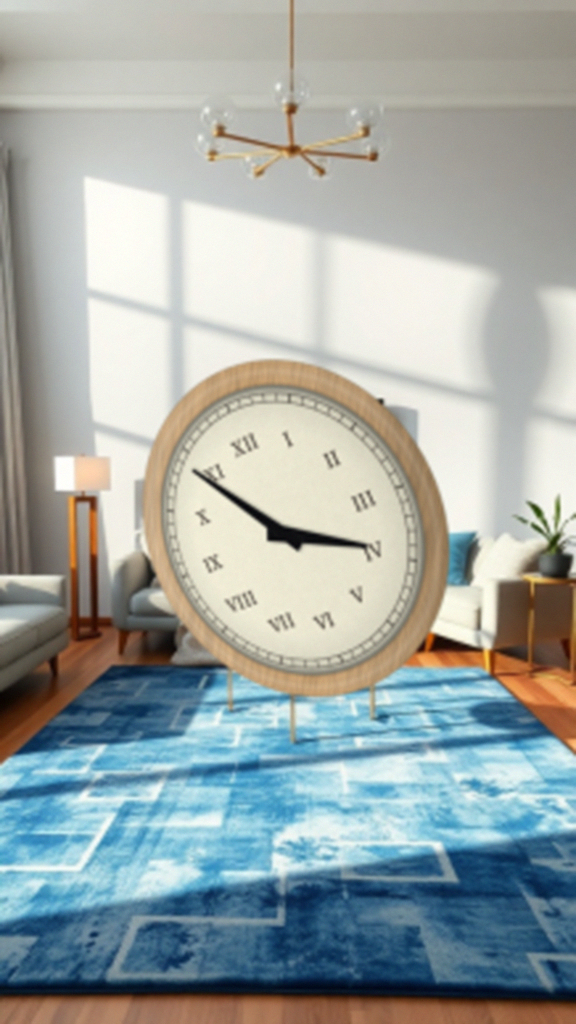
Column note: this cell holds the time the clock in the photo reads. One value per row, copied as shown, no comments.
3:54
